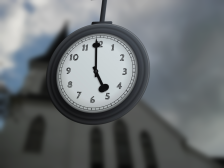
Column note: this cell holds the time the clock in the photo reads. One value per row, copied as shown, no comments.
4:59
